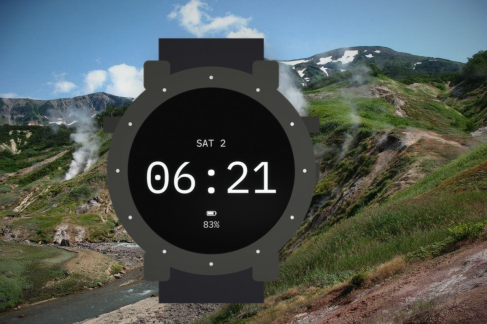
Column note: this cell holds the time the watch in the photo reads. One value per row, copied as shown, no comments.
6:21
